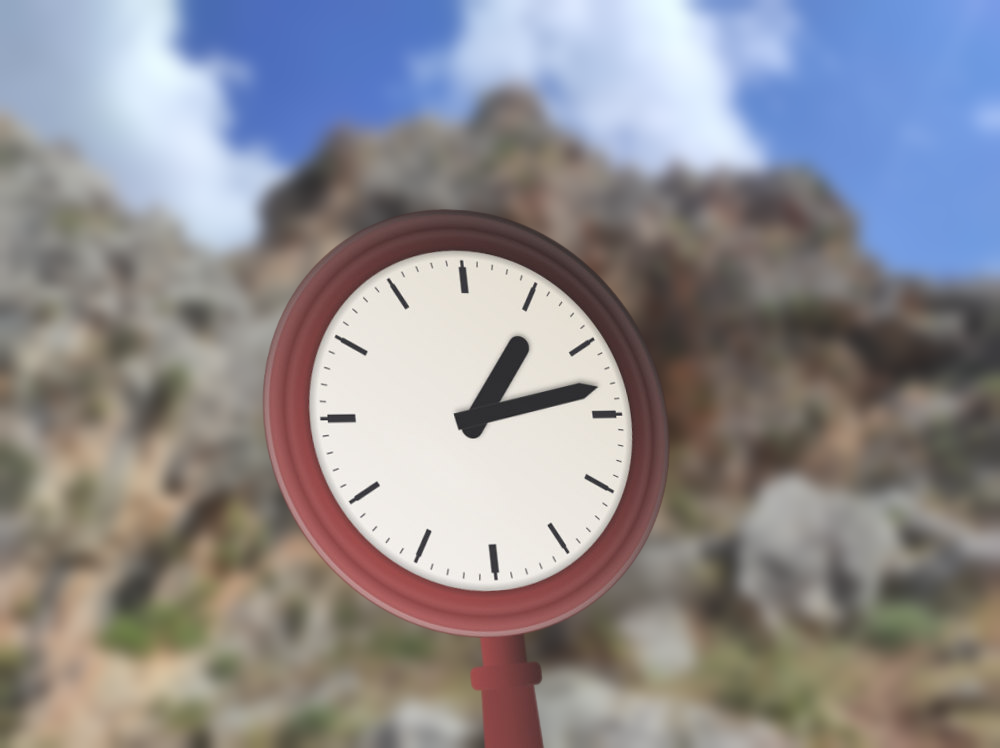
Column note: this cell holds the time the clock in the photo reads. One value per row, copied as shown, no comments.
1:13
